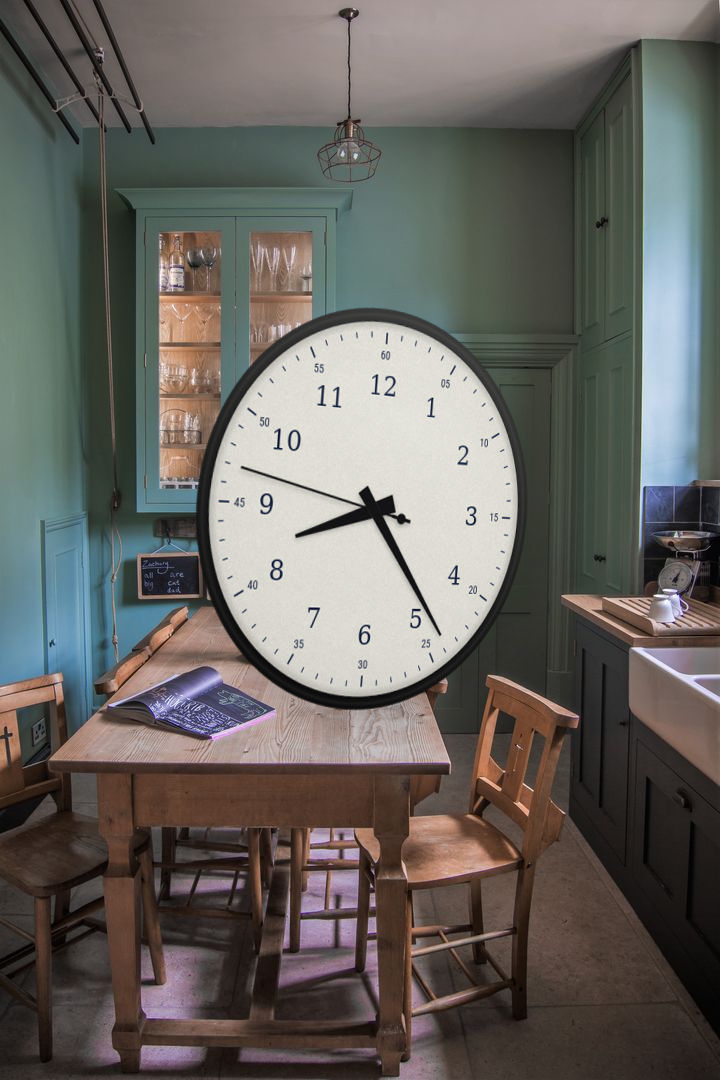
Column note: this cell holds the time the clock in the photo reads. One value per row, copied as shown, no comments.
8:23:47
